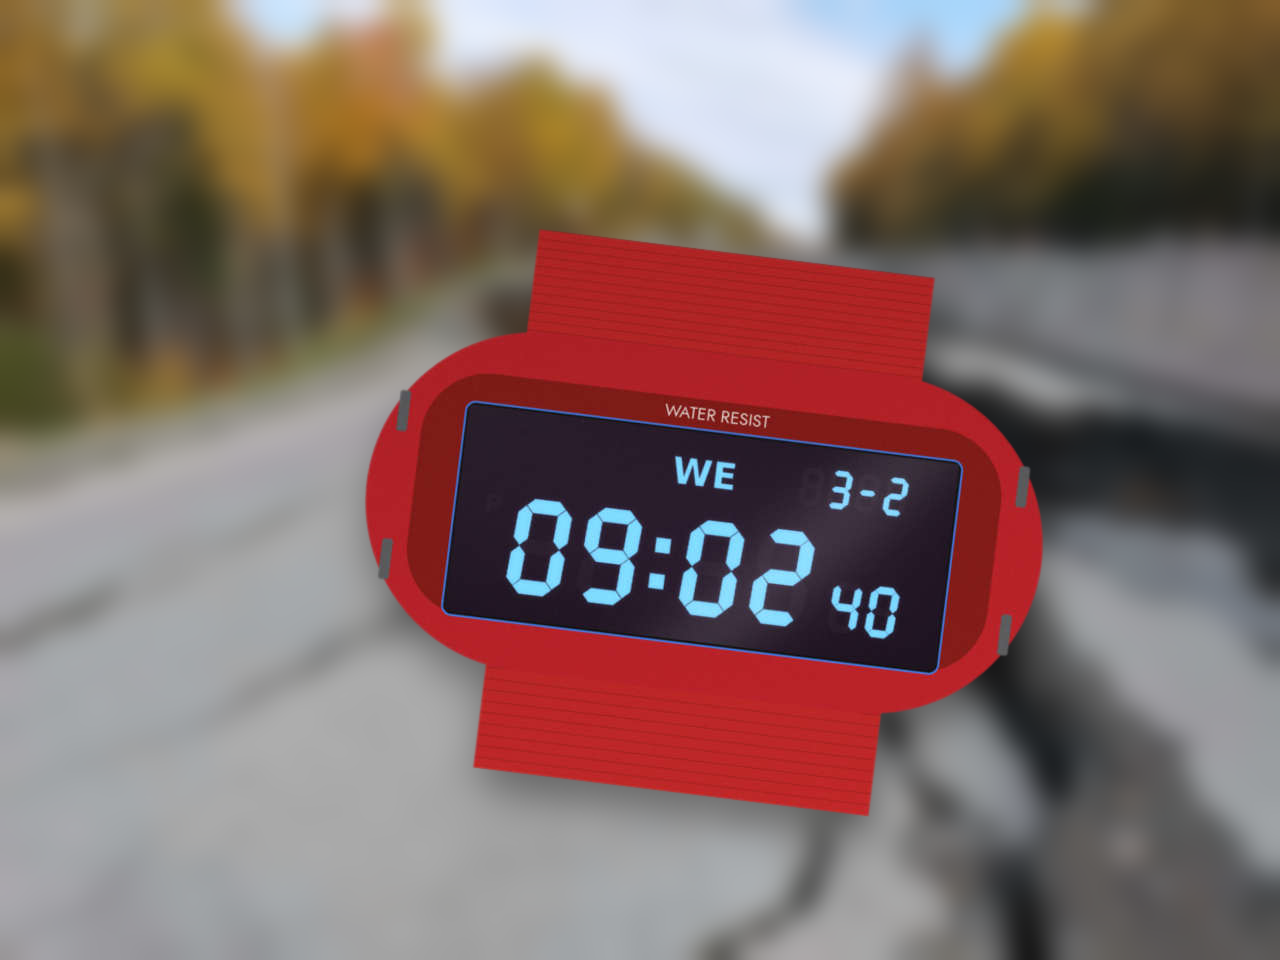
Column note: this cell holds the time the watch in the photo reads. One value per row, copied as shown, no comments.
9:02:40
